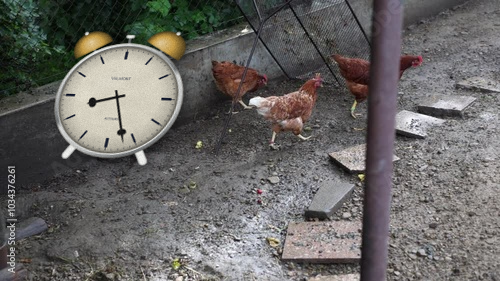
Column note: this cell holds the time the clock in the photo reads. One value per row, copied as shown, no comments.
8:27
